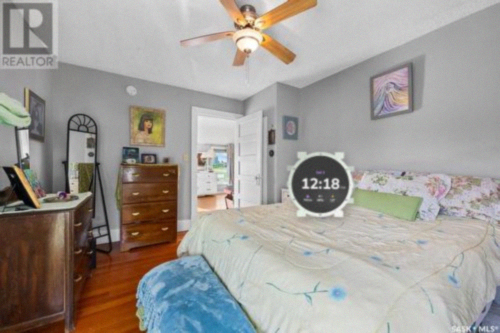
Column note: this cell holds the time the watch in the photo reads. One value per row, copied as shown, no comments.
12:18
